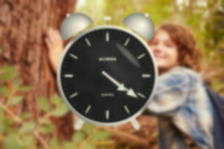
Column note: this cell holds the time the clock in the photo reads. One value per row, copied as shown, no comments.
4:21
